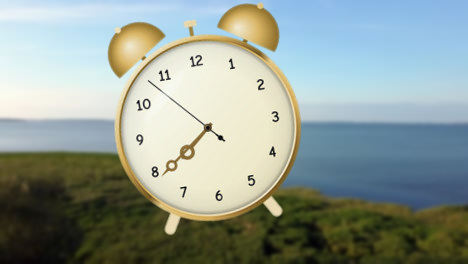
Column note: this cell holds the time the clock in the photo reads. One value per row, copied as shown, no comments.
7:38:53
